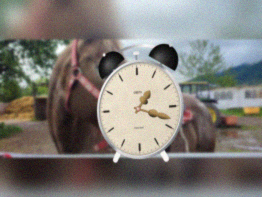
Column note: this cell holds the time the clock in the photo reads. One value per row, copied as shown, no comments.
1:18
